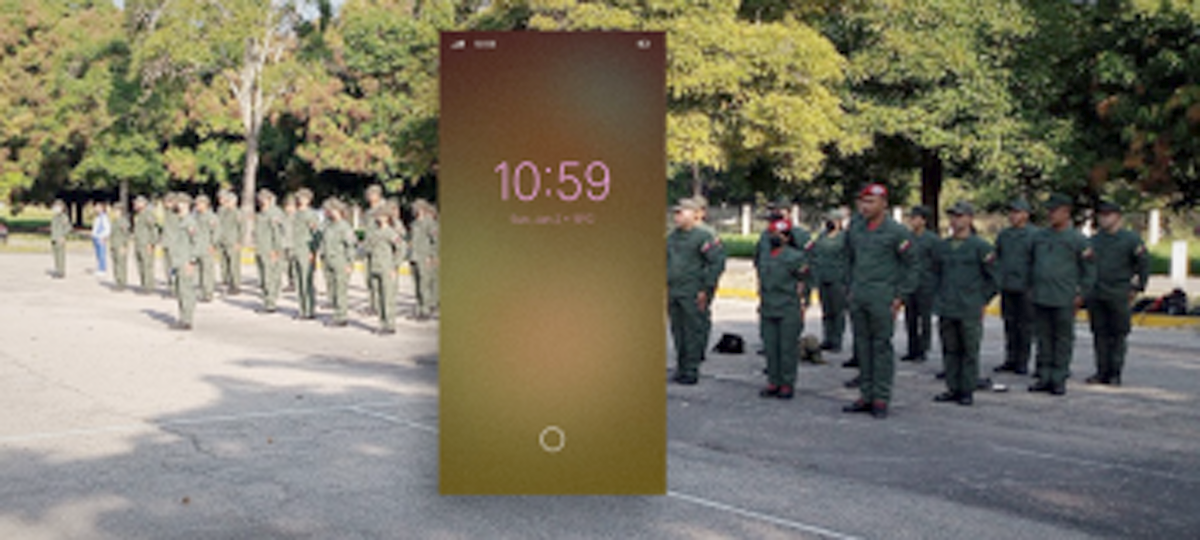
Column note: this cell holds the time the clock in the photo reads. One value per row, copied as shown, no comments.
10:59
